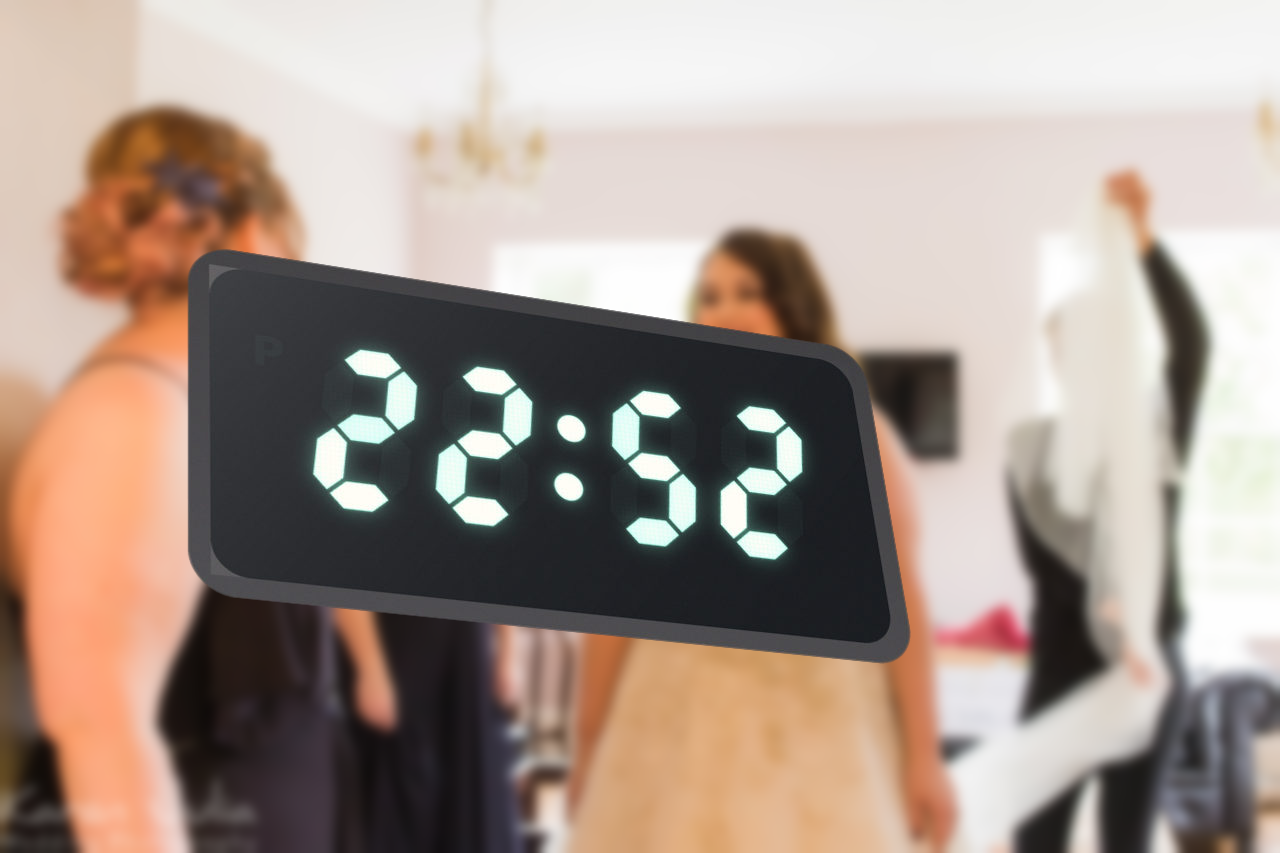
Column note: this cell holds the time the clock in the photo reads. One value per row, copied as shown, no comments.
22:52
